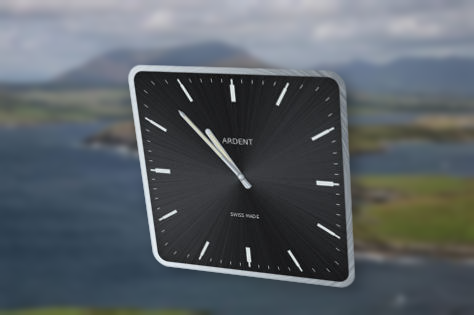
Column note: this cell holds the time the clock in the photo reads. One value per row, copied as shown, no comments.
10:53
